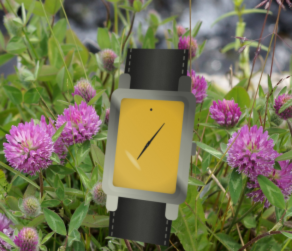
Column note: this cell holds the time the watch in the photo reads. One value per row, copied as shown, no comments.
7:06
